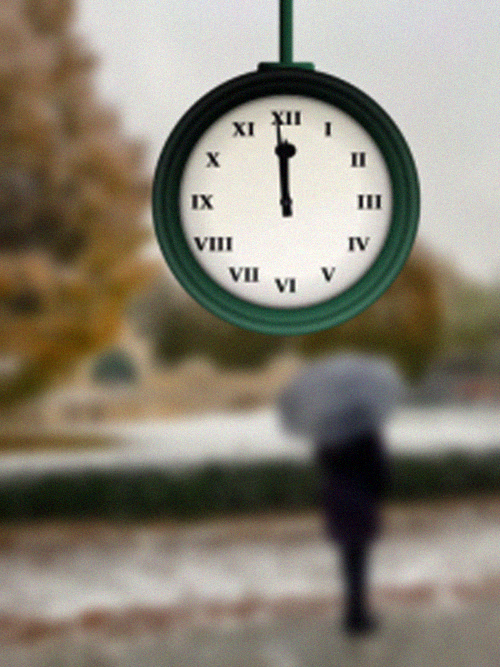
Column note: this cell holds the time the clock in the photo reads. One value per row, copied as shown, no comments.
11:59
